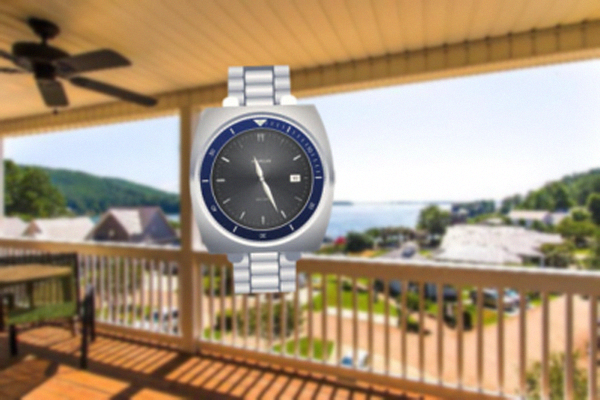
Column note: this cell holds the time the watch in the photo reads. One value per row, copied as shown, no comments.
11:26
